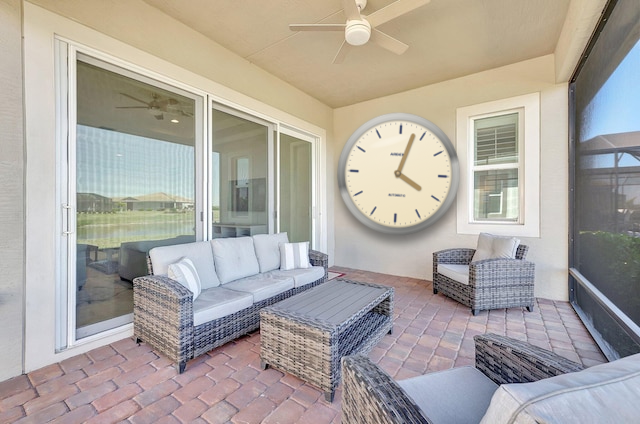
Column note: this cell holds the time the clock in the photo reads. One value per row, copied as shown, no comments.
4:03
